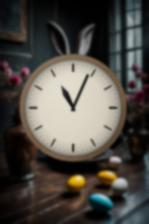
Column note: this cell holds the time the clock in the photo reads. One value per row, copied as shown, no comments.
11:04
